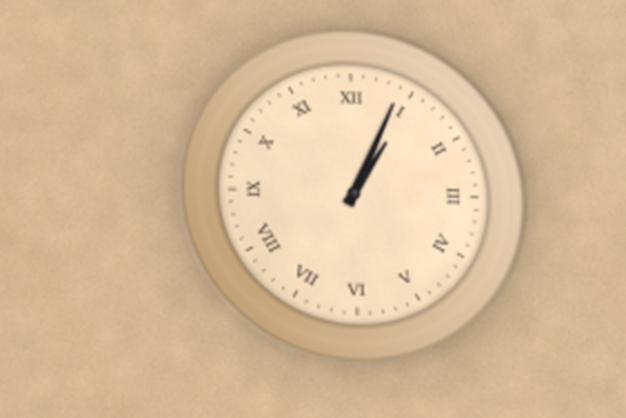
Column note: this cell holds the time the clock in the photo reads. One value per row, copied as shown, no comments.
1:04
